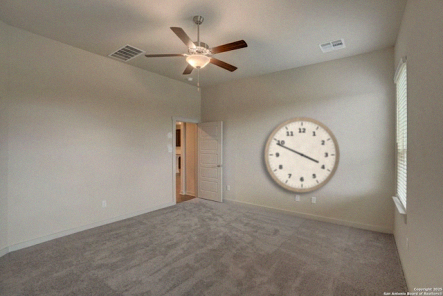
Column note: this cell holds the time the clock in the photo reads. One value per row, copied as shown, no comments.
3:49
